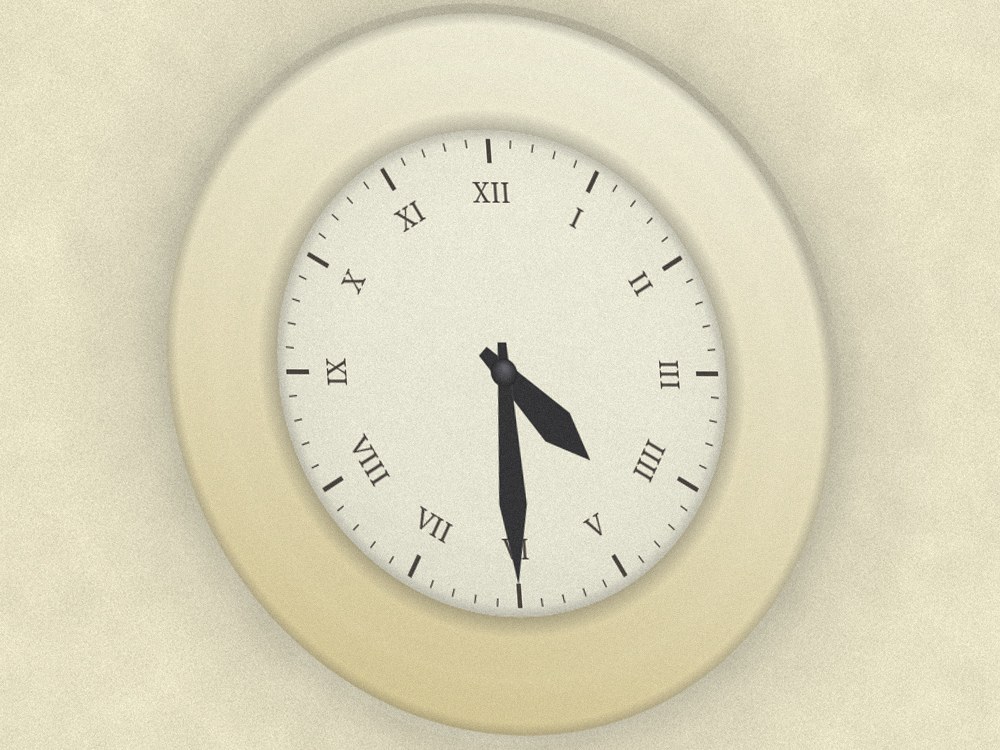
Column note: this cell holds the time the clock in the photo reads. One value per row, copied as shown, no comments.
4:30
